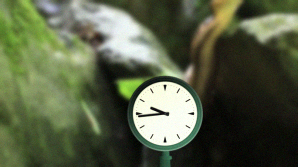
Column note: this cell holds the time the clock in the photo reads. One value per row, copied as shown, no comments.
9:44
